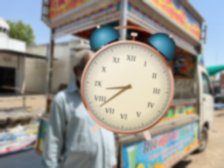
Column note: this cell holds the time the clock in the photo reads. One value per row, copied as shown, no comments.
8:38
